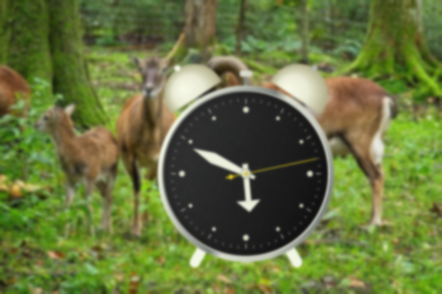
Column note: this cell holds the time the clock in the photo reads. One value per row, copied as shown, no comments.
5:49:13
